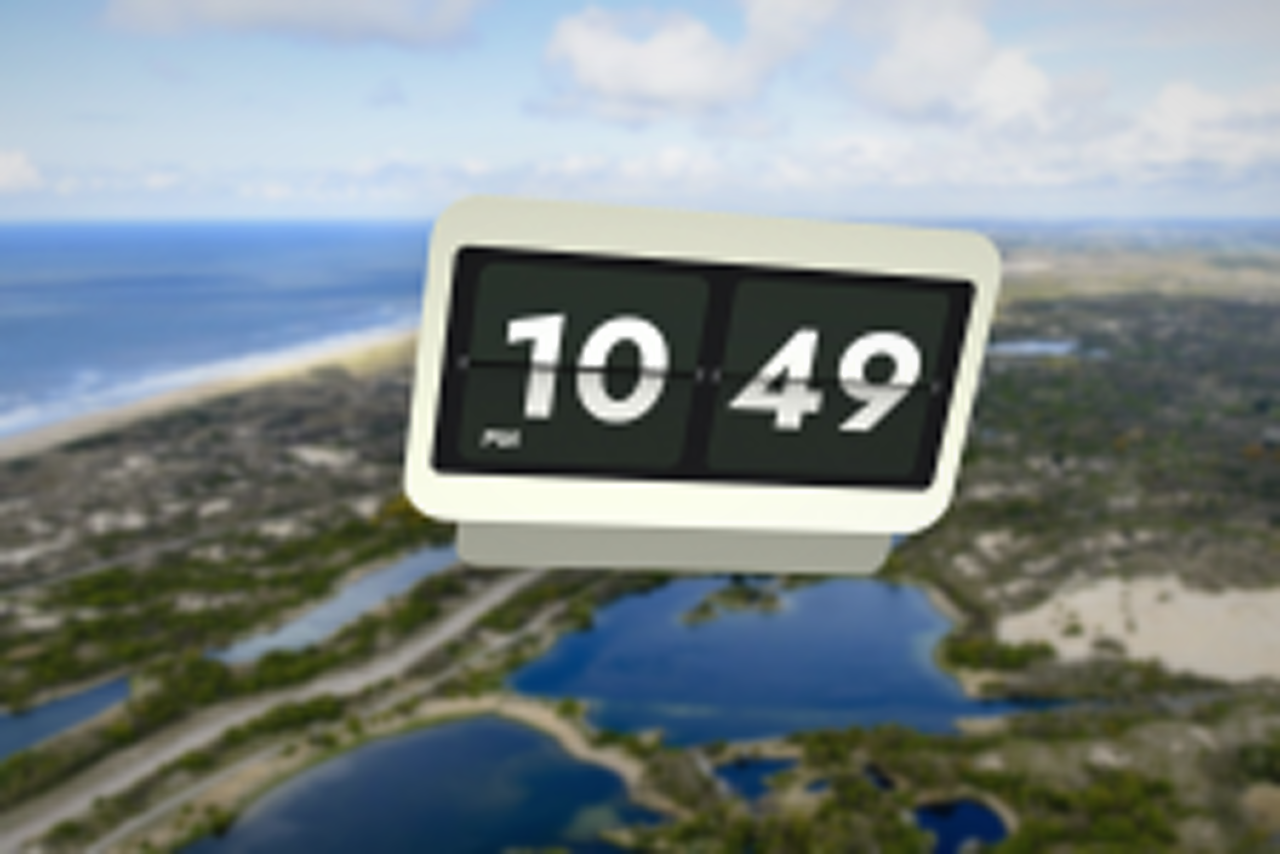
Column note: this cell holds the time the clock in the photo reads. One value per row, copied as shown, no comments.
10:49
